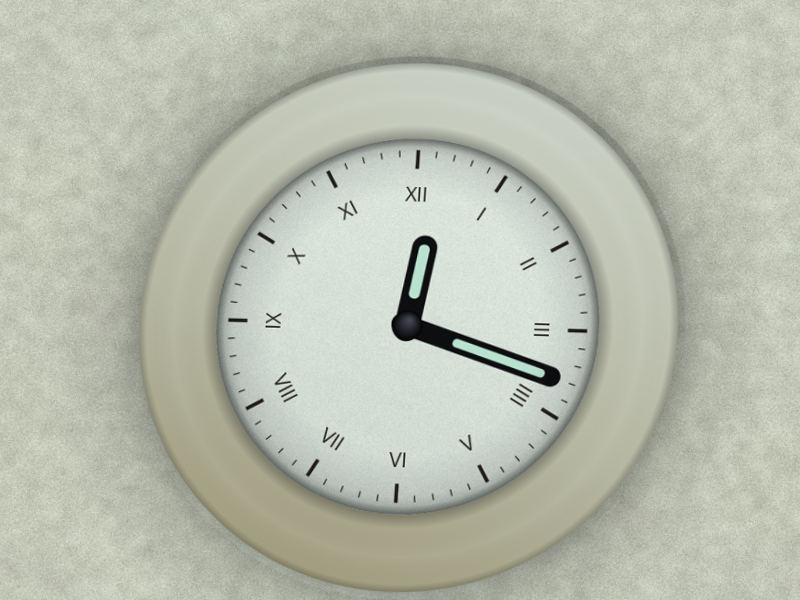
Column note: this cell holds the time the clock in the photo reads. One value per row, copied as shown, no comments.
12:18
